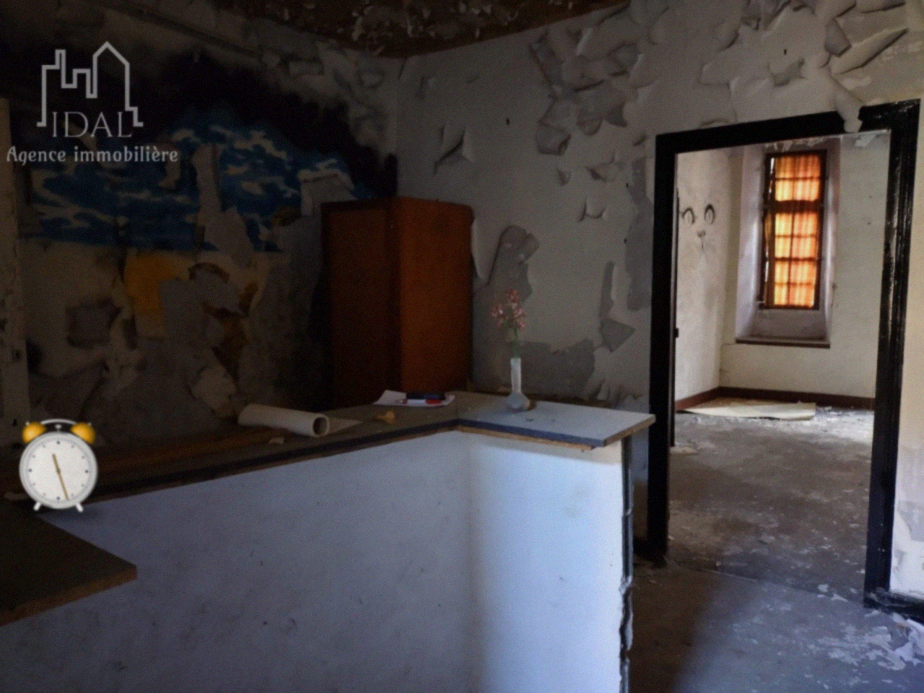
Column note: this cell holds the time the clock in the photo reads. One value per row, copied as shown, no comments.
11:27
